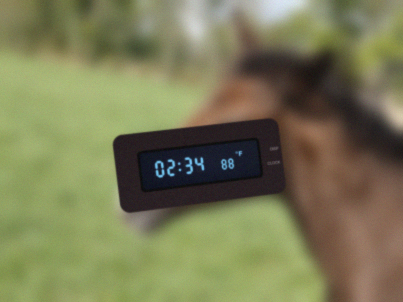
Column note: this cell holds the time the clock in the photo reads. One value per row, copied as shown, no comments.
2:34
